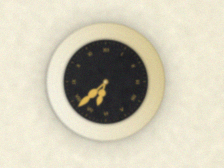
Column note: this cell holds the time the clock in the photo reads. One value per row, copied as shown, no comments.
6:38
